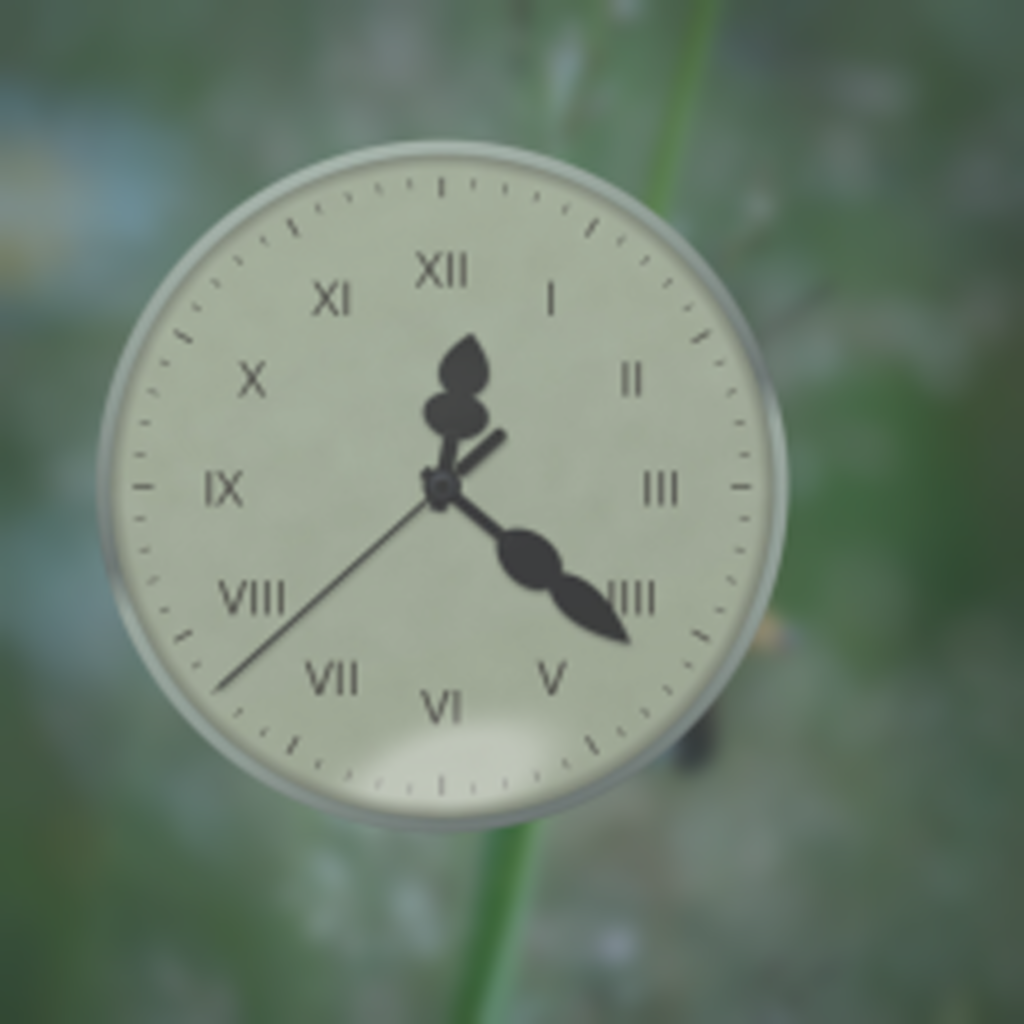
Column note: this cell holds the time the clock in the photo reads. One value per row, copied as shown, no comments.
12:21:38
